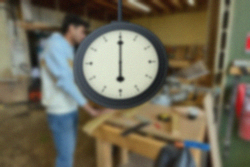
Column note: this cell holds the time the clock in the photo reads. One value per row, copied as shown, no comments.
6:00
